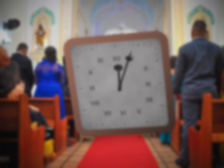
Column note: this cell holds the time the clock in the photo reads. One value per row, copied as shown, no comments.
12:04
